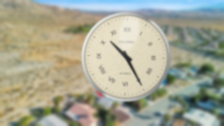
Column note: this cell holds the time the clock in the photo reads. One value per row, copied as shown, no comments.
10:25
